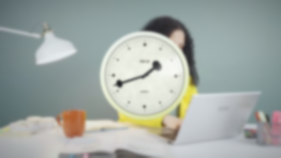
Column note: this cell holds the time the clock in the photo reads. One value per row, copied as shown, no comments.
1:42
